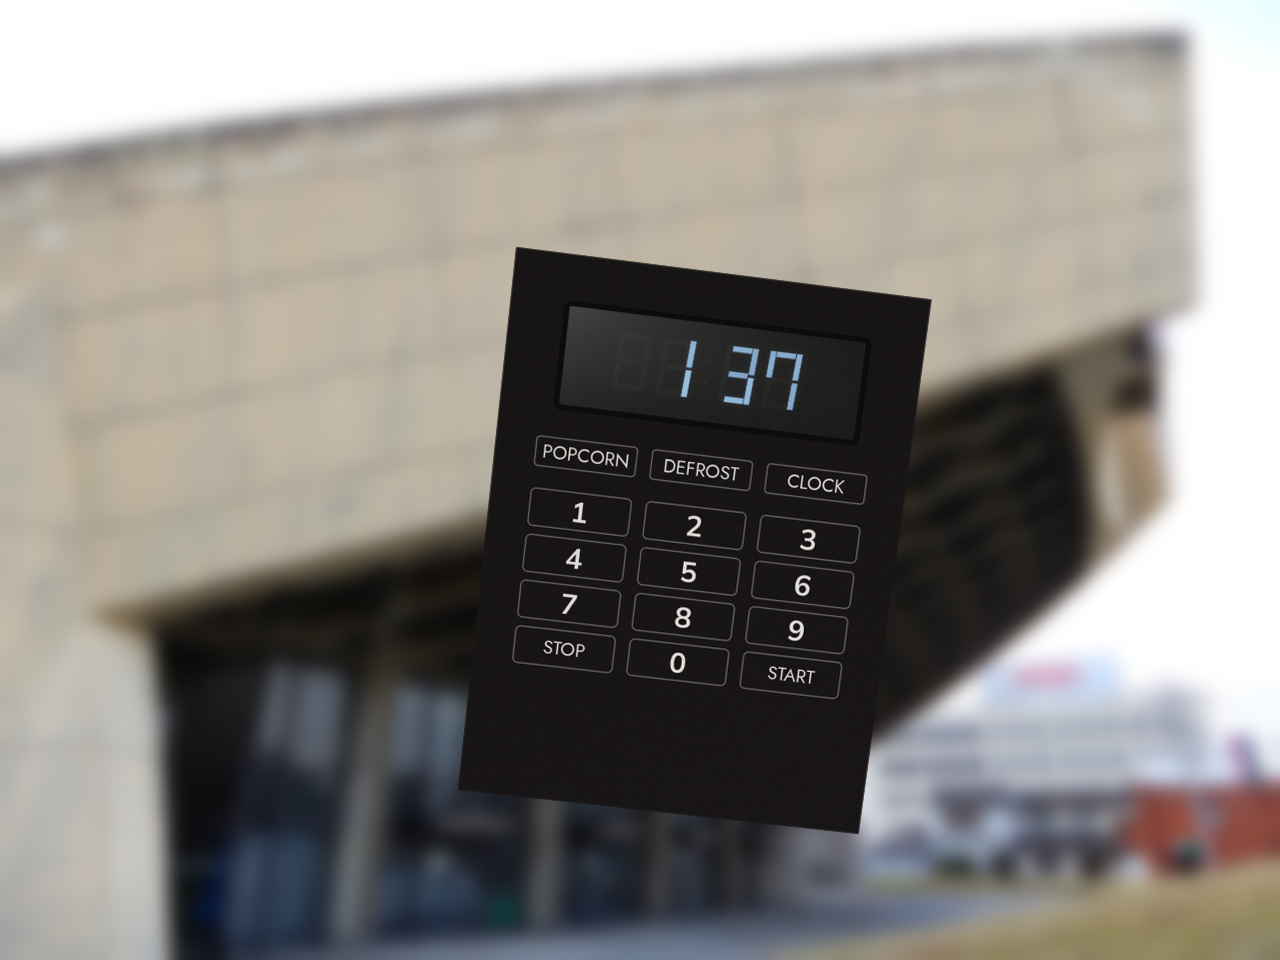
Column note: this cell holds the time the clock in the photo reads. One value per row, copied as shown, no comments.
1:37
